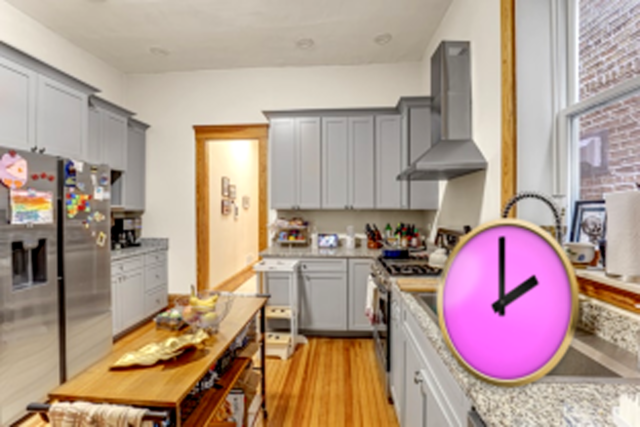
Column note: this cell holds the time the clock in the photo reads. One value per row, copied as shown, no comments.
2:00
